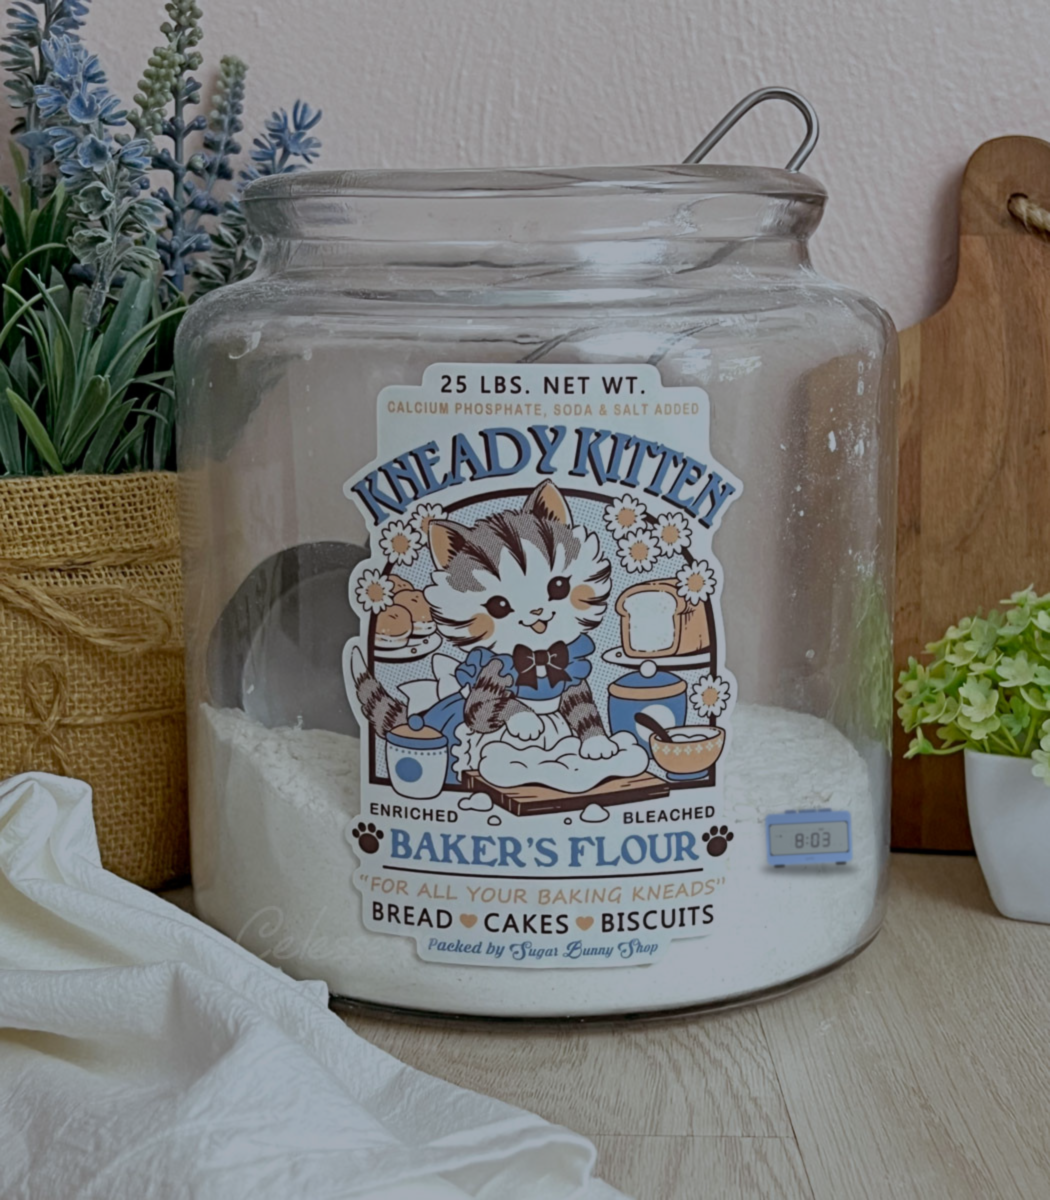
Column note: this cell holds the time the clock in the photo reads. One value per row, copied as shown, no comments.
8:03
